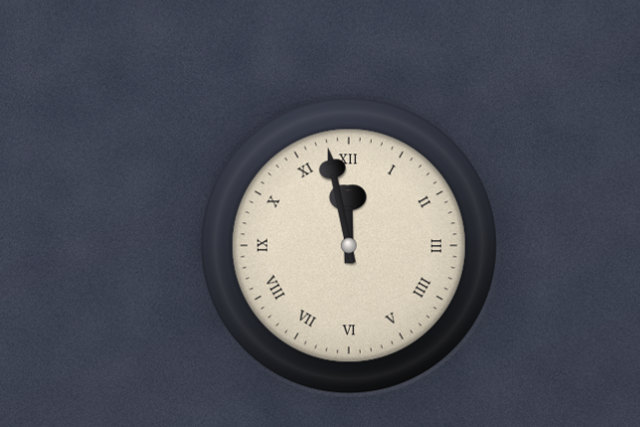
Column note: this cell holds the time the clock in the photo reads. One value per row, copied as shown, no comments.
11:58
